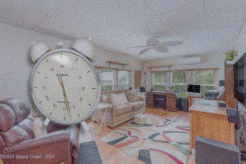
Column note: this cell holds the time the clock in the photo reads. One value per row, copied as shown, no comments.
11:28
